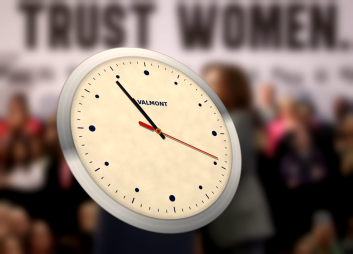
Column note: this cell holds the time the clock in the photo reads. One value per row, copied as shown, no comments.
10:54:19
